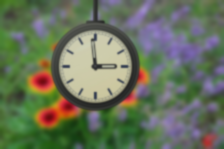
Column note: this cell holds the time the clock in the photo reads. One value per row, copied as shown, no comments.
2:59
